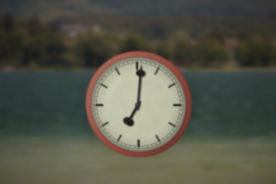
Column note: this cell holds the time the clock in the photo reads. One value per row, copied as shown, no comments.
7:01
